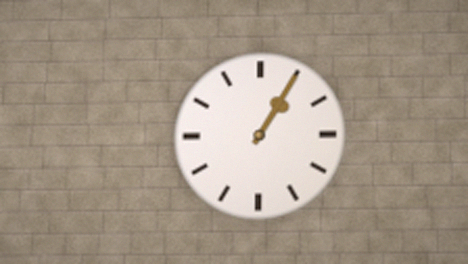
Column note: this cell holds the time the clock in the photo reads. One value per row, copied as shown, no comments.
1:05
